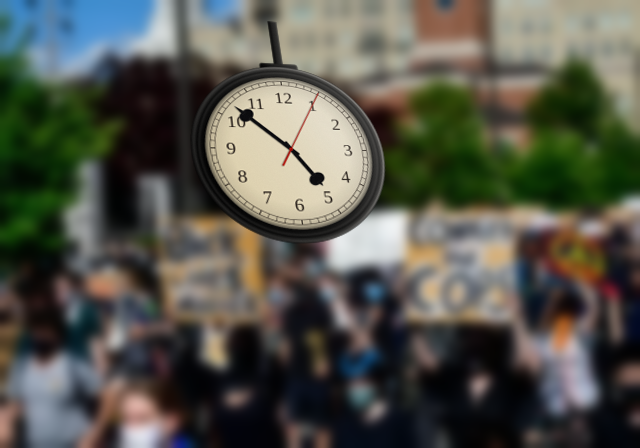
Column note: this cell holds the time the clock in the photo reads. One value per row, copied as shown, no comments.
4:52:05
